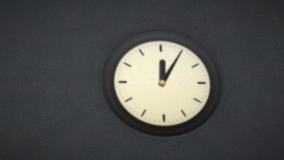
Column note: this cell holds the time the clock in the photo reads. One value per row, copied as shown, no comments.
12:05
